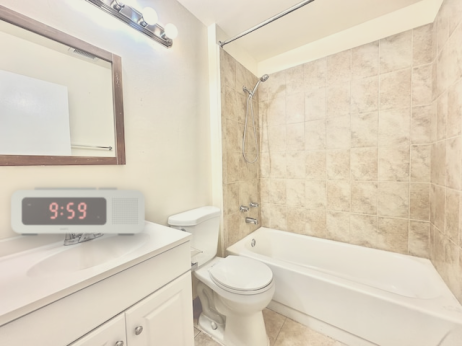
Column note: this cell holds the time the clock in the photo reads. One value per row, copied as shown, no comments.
9:59
